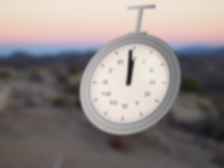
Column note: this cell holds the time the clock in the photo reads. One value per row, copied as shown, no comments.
11:59
